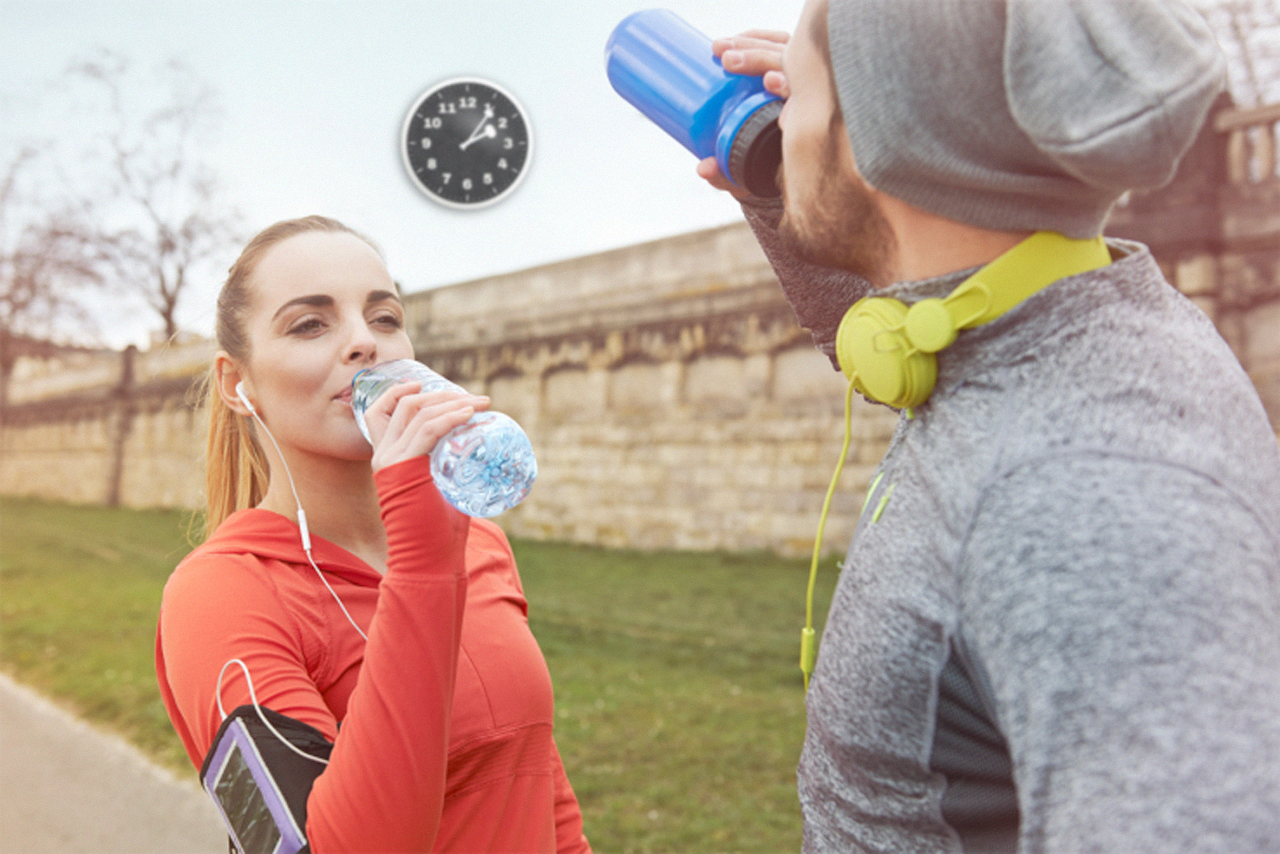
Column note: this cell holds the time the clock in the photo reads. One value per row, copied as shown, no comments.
2:06
